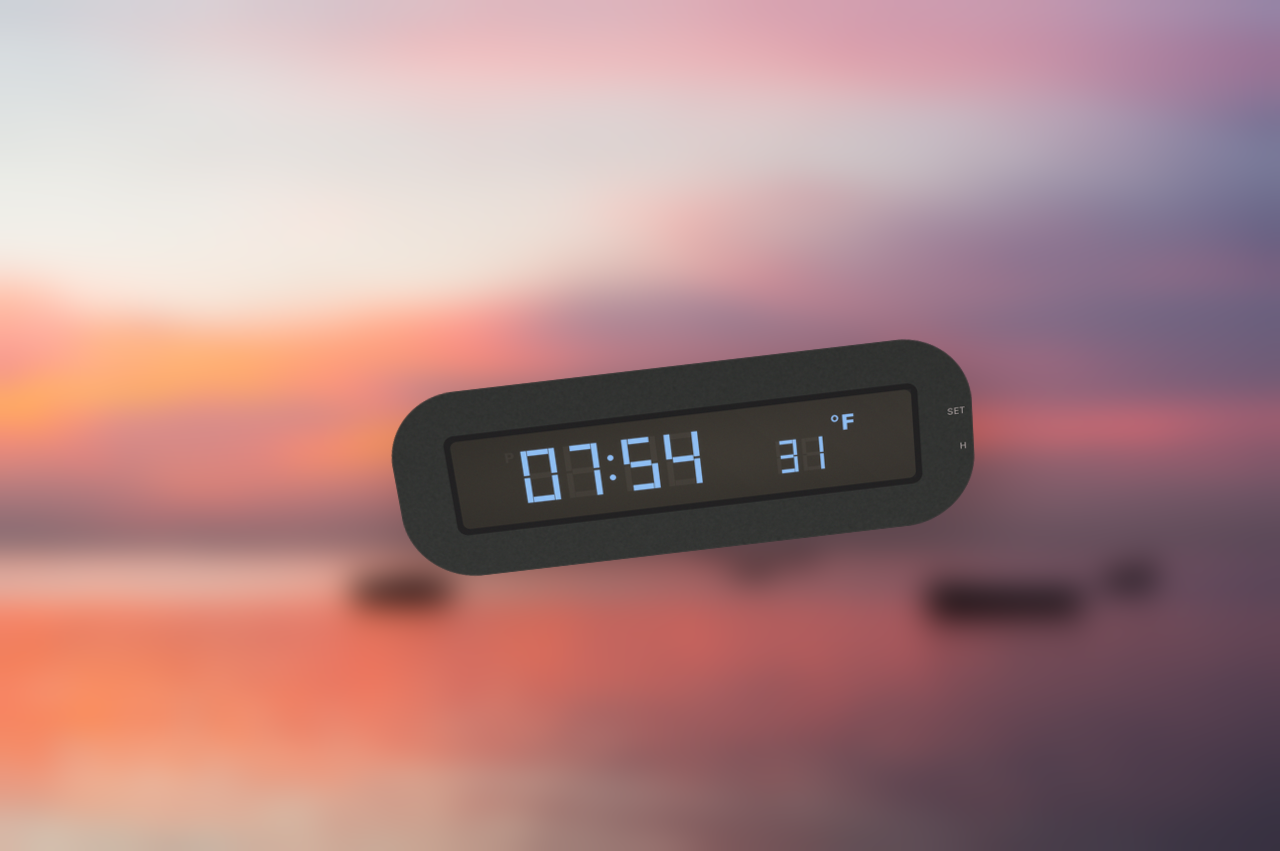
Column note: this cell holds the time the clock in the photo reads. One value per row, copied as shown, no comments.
7:54
